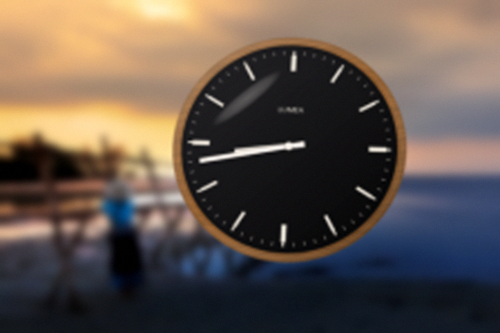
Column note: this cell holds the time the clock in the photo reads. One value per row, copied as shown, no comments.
8:43
